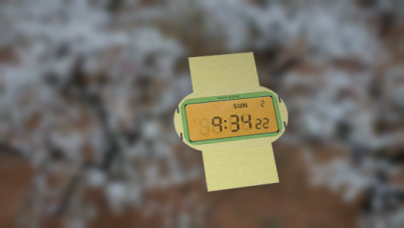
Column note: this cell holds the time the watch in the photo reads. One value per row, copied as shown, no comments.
9:34:22
